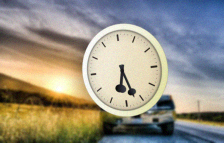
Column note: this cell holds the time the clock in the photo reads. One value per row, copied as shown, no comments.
6:27
